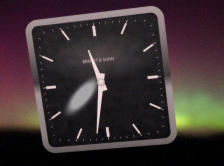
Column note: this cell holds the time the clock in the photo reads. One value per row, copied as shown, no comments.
11:32
